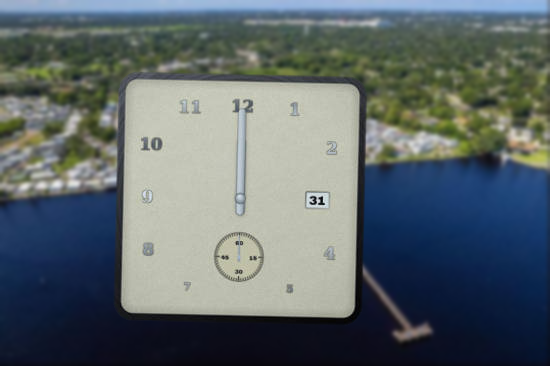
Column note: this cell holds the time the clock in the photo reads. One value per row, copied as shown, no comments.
12:00
